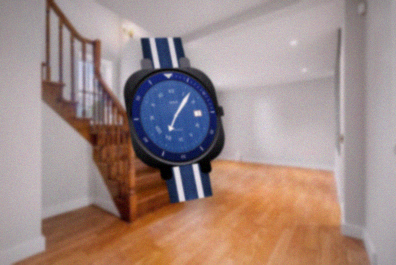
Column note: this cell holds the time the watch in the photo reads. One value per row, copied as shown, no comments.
7:07
